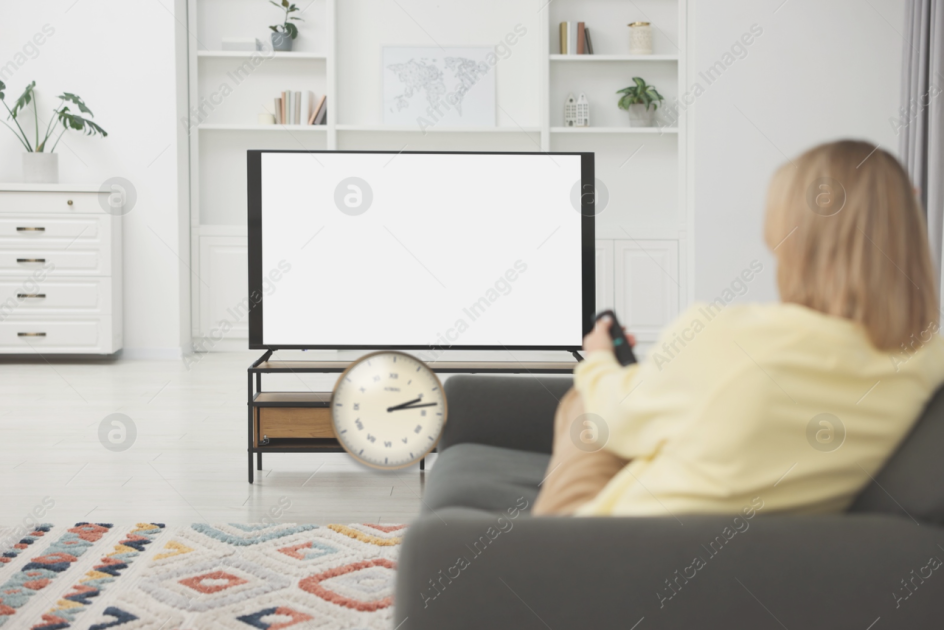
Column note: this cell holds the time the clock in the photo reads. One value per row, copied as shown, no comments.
2:13
